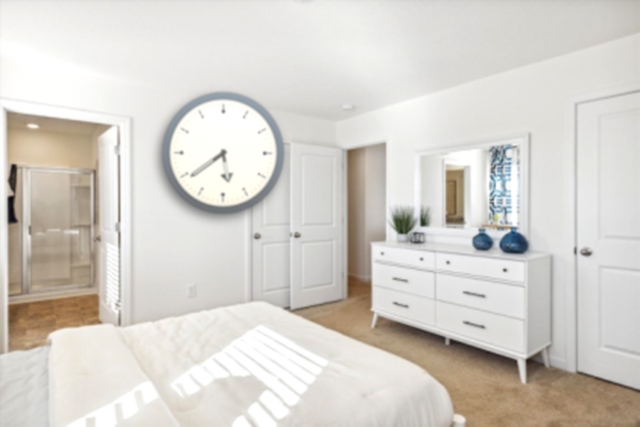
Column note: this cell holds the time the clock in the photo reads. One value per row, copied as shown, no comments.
5:39
